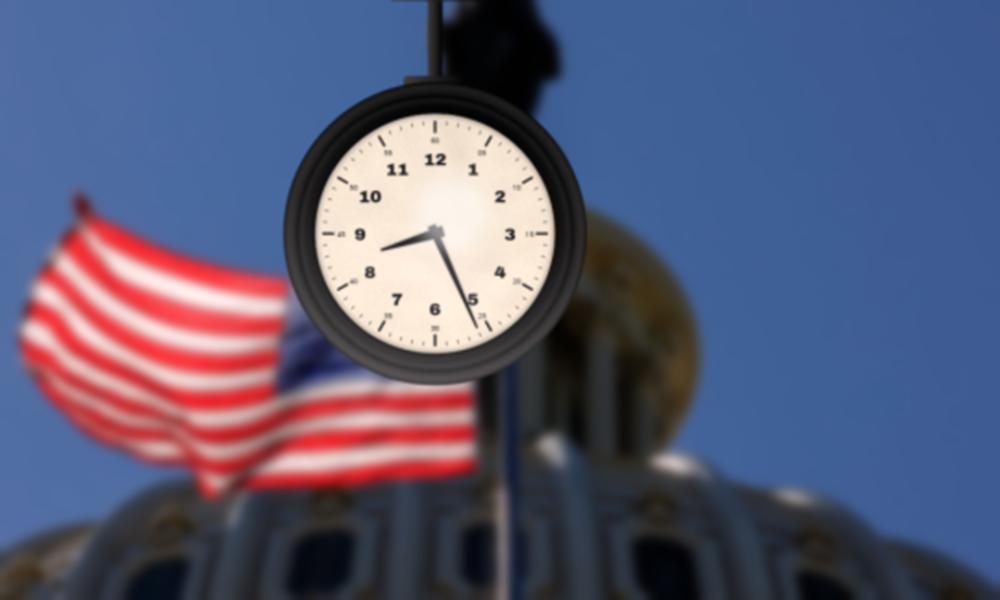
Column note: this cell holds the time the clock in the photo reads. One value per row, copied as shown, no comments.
8:26
